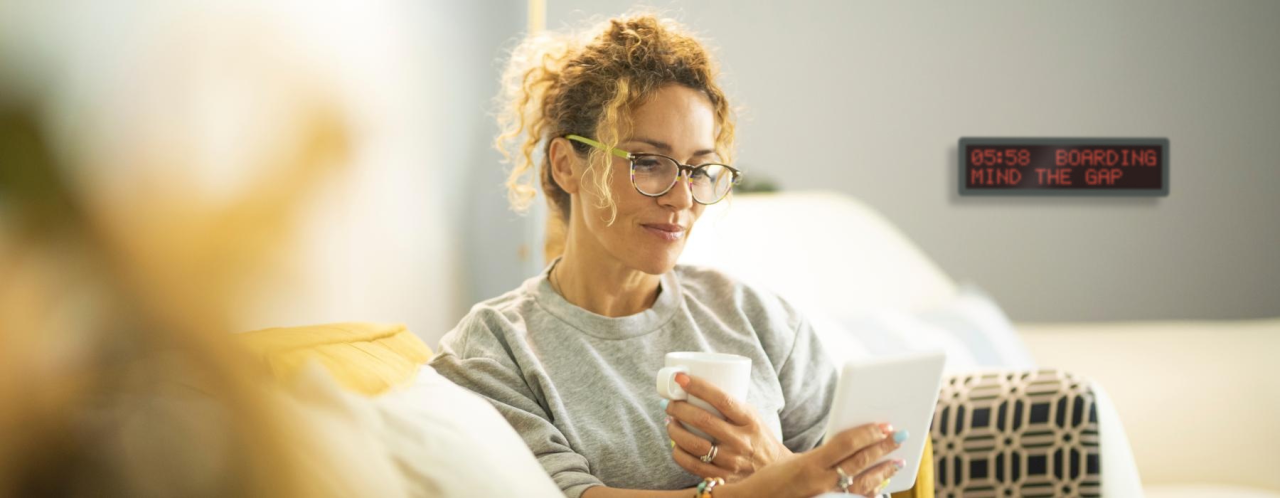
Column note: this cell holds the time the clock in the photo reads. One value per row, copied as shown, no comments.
5:58
